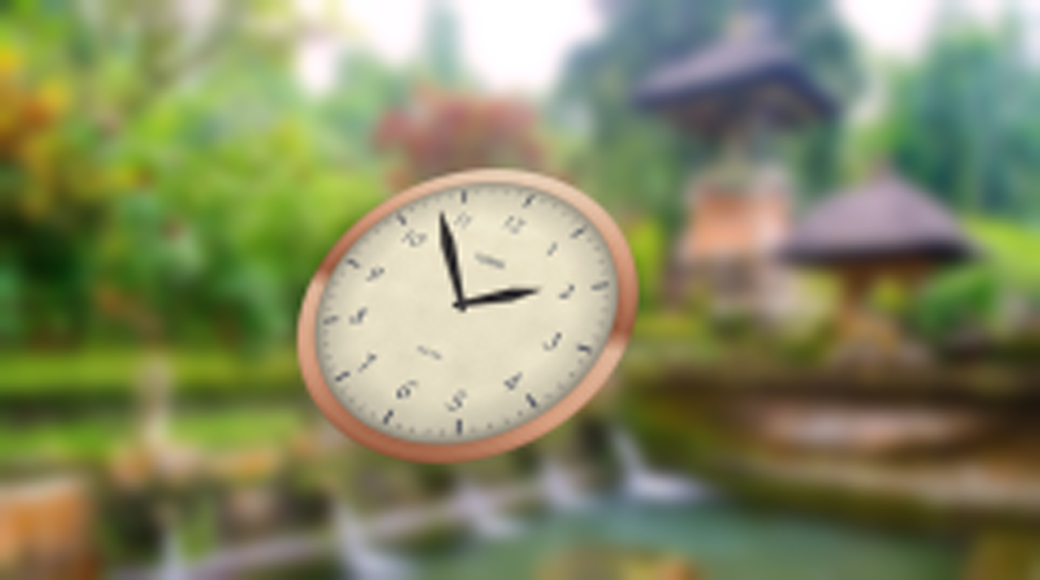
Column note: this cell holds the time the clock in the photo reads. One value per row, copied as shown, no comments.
1:53
